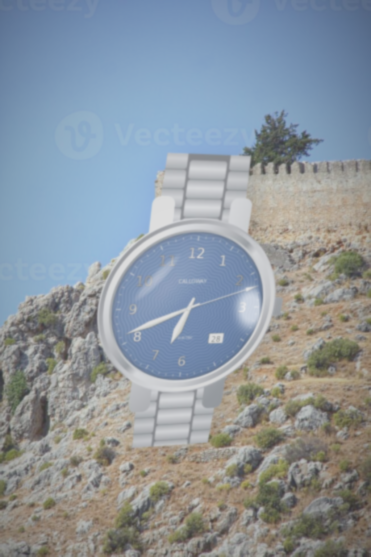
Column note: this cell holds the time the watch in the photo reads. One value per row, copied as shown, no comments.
6:41:12
